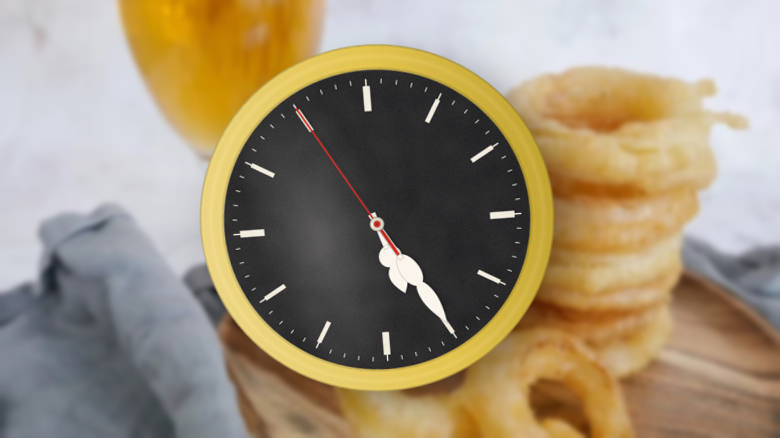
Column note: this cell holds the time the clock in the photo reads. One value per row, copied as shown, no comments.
5:24:55
